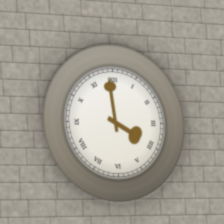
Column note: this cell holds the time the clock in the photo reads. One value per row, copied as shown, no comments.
3:59
